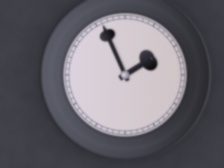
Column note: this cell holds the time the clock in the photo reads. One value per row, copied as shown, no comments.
1:56
